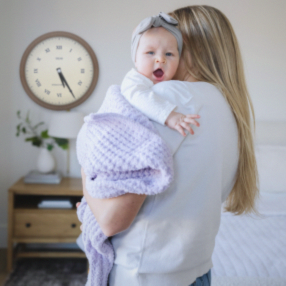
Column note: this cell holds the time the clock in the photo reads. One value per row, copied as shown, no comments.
5:25
